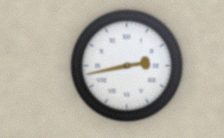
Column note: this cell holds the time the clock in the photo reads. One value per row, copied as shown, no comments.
2:43
